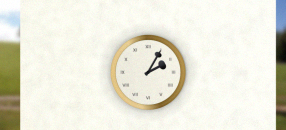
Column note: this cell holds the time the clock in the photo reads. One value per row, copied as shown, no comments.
2:05
